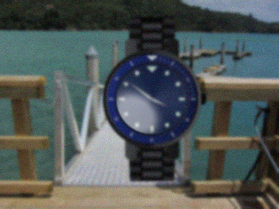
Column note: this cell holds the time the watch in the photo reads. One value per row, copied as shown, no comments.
3:51
